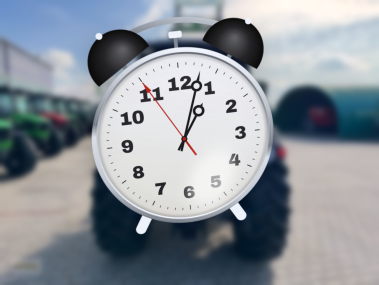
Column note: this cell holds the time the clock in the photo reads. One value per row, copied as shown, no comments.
1:02:55
